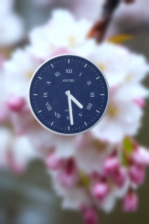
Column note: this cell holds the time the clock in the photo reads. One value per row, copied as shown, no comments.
4:29
